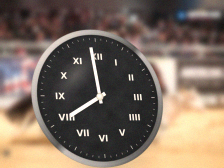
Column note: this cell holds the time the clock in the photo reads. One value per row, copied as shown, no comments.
7:59
